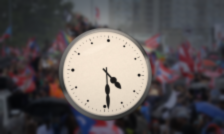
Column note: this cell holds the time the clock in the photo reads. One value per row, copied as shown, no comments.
4:29
